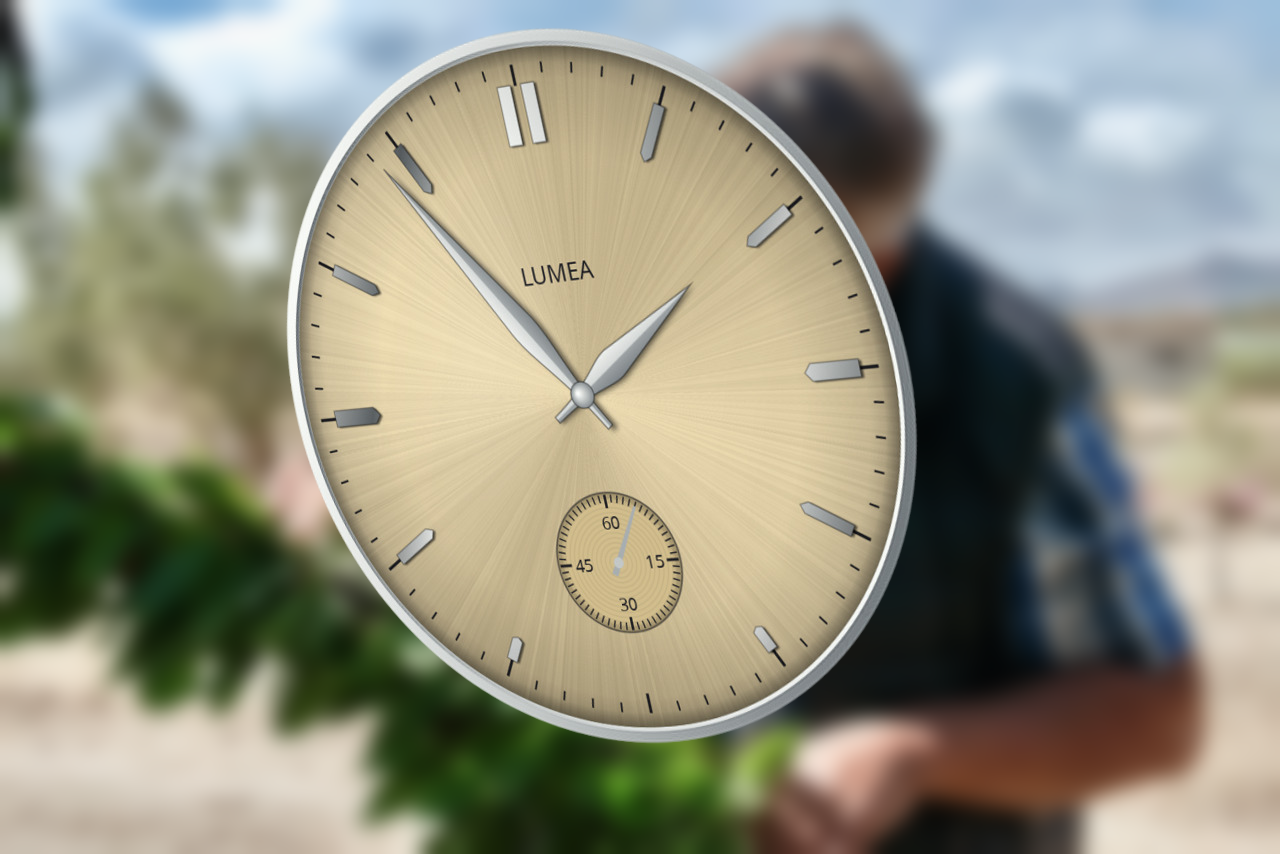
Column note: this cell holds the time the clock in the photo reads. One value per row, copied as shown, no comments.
1:54:05
